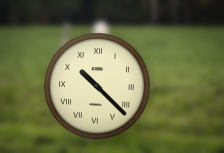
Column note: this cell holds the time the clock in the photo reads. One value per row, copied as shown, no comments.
10:22
